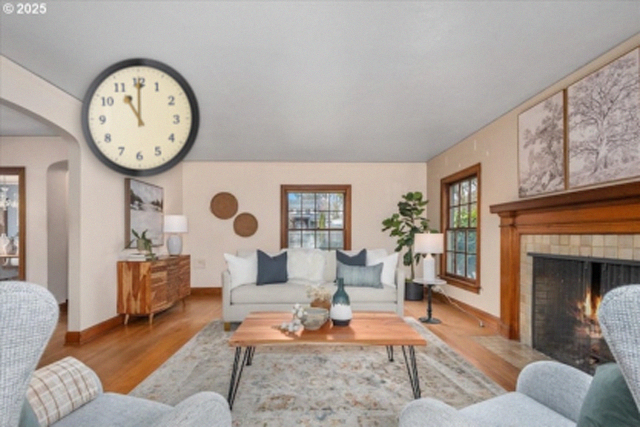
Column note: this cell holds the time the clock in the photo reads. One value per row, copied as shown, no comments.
11:00
